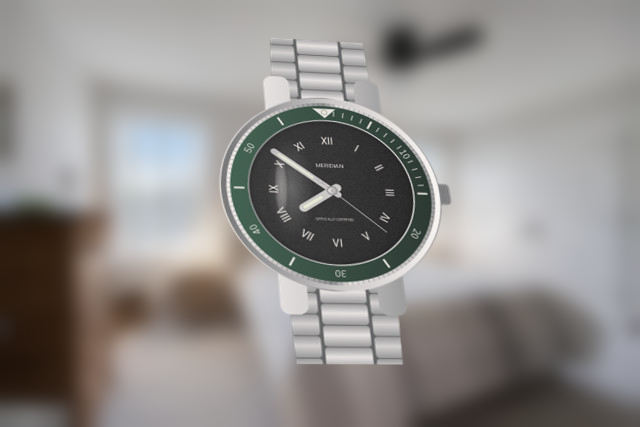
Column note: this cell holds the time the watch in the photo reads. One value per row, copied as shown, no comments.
7:51:22
